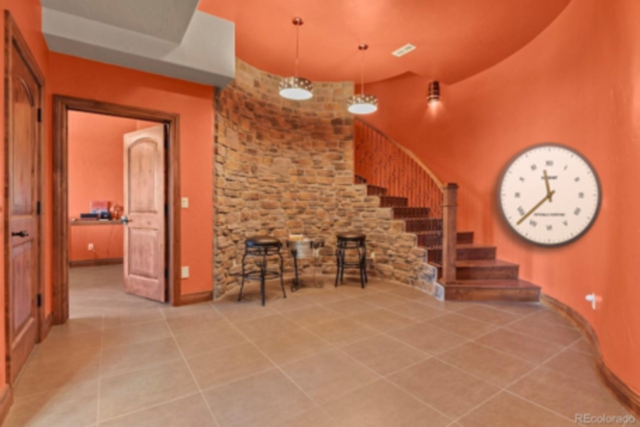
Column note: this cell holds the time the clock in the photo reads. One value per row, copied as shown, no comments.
11:38
